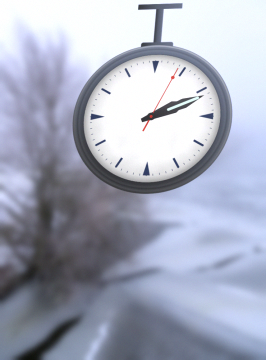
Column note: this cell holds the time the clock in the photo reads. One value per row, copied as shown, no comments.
2:11:04
